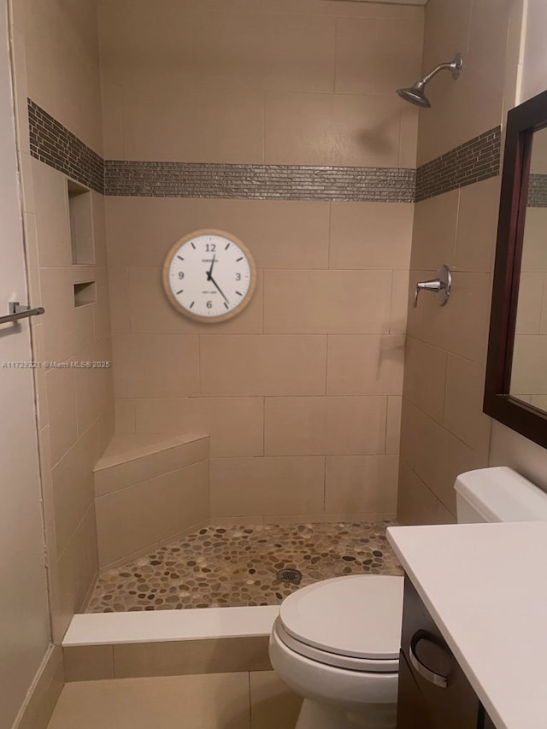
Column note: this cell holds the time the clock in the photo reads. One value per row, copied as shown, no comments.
12:24
